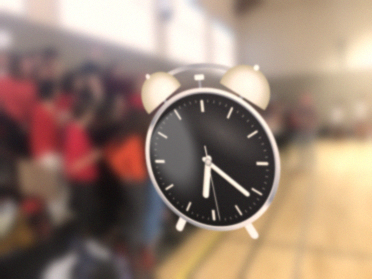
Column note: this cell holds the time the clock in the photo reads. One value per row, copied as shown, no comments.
6:21:29
